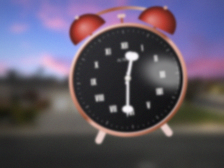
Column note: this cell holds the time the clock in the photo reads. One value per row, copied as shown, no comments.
12:31
